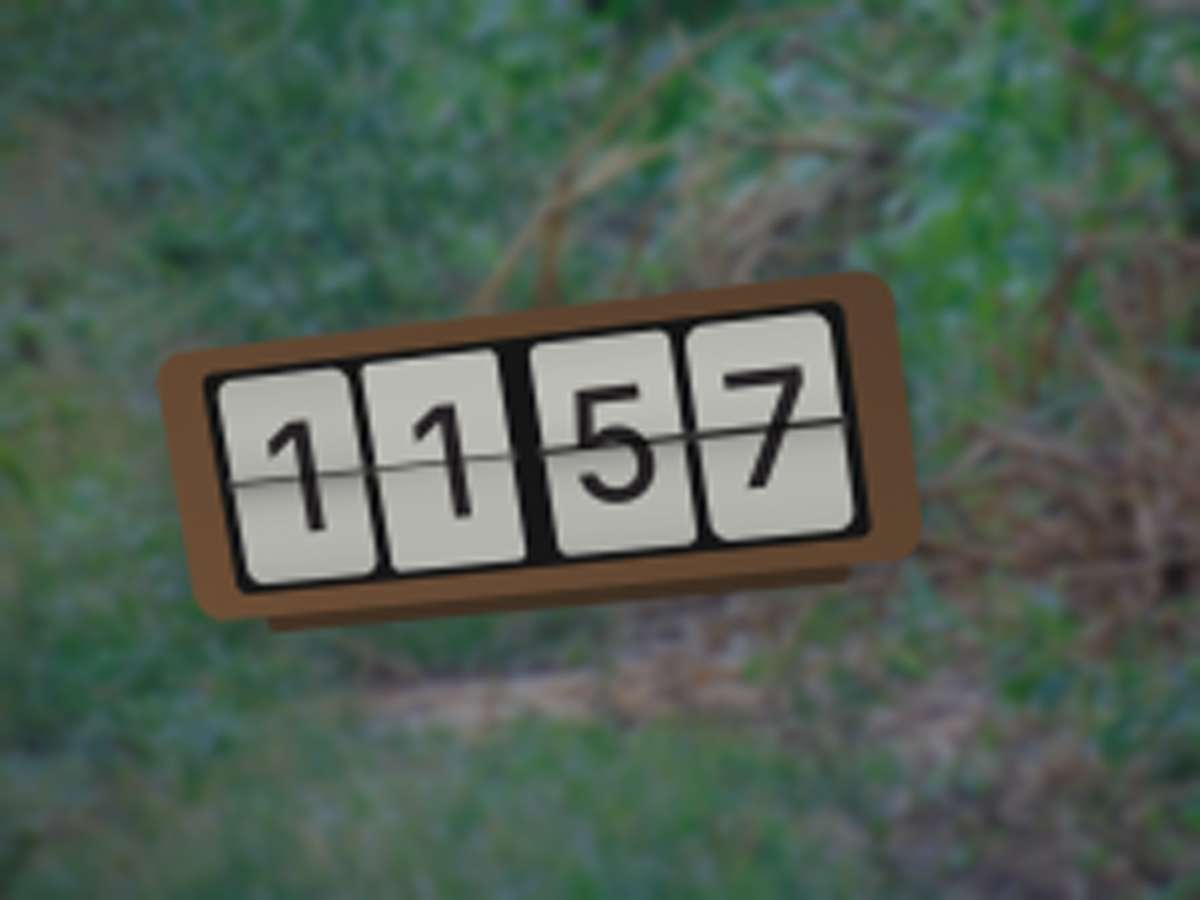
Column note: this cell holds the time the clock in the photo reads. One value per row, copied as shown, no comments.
11:57
